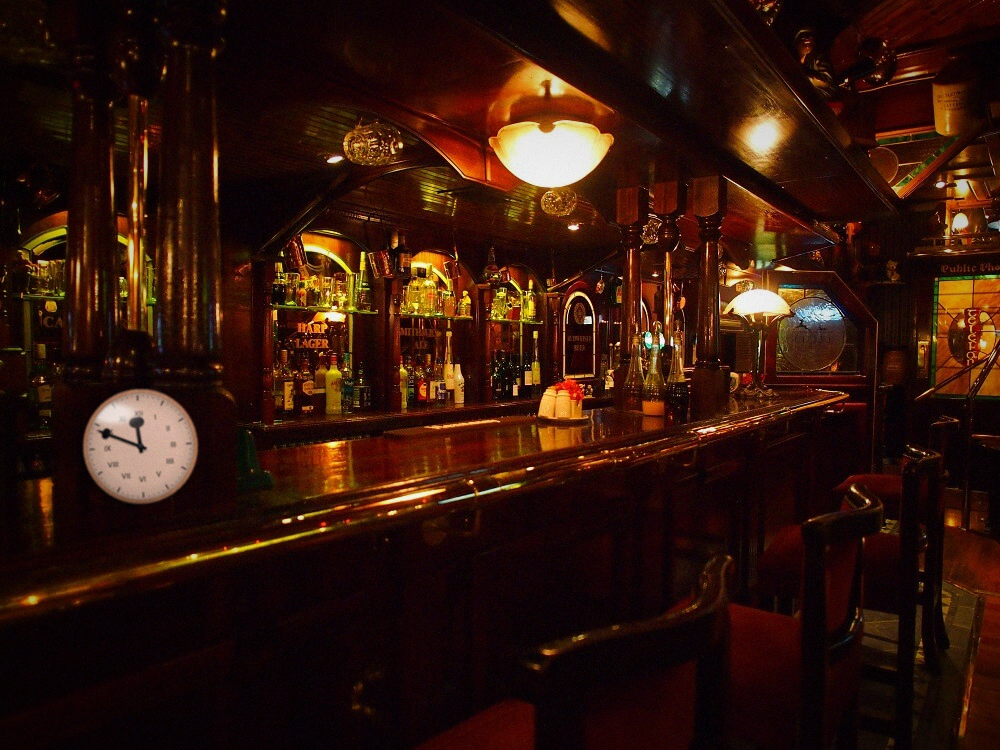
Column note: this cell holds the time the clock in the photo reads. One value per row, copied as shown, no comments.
11:49
